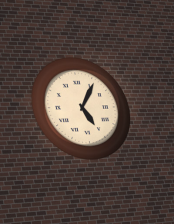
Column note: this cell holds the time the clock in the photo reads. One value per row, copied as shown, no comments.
5:06
